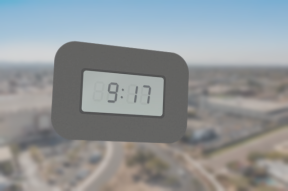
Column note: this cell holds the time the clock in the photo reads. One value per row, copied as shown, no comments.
9:17
